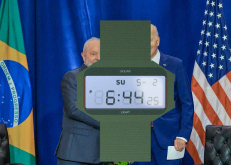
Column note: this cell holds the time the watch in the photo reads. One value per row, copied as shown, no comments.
6:44:25
